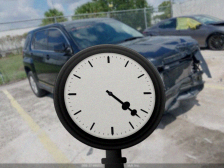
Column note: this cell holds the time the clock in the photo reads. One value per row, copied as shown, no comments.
4:22
